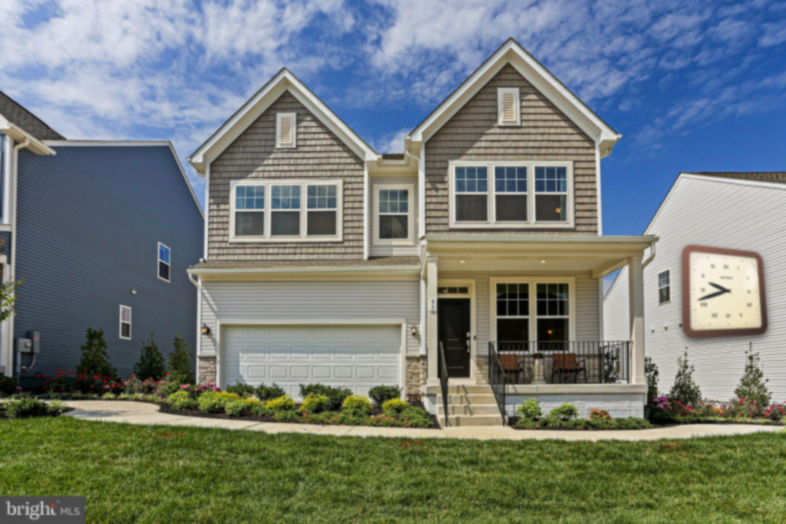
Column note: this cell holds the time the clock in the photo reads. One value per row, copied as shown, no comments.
9:42
